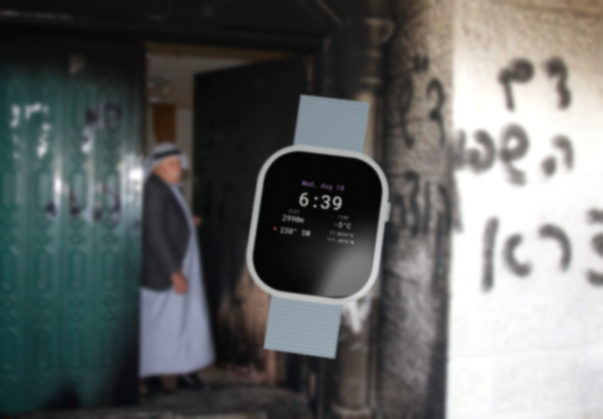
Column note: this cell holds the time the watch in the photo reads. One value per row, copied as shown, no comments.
6:39
